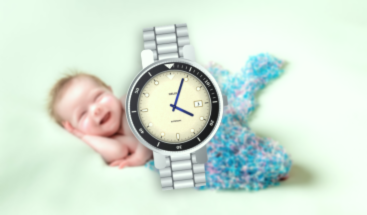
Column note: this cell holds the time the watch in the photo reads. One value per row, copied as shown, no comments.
4:04
